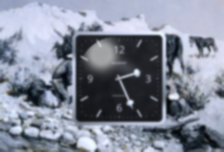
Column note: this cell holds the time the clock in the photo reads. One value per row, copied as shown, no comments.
2:26
